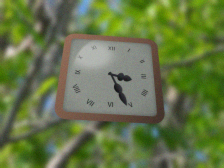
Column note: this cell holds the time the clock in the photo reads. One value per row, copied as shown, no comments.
3:26
